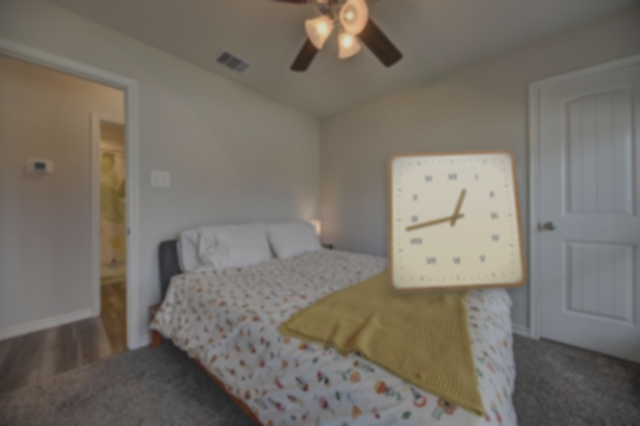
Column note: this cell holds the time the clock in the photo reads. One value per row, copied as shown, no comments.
12:43
